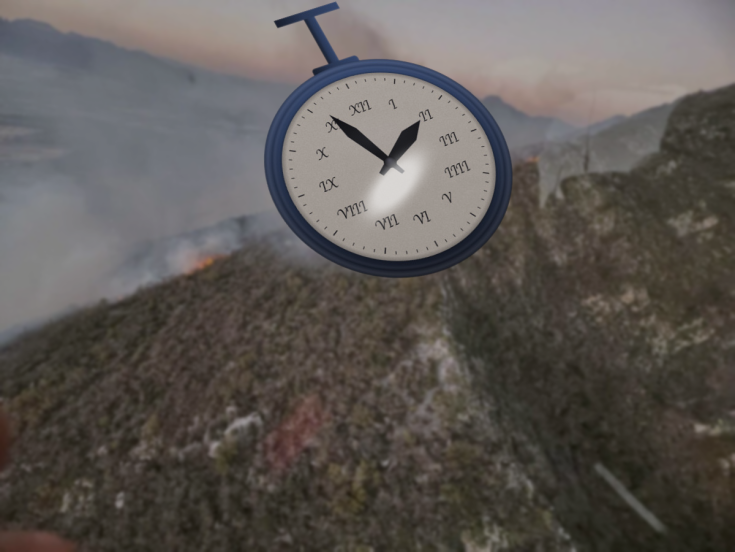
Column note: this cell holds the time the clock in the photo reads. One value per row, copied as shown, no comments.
1:56
